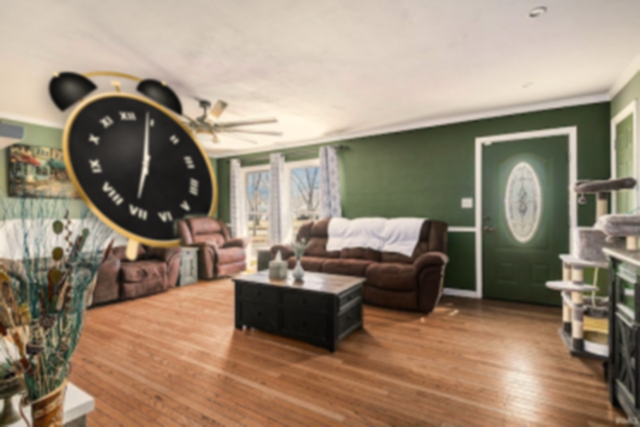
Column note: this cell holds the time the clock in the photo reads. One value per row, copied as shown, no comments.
7:04
